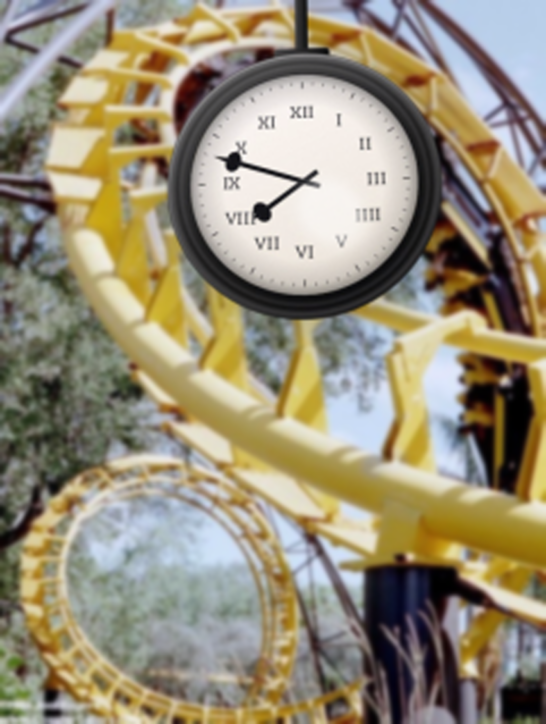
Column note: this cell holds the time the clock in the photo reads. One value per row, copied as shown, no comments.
7:48
